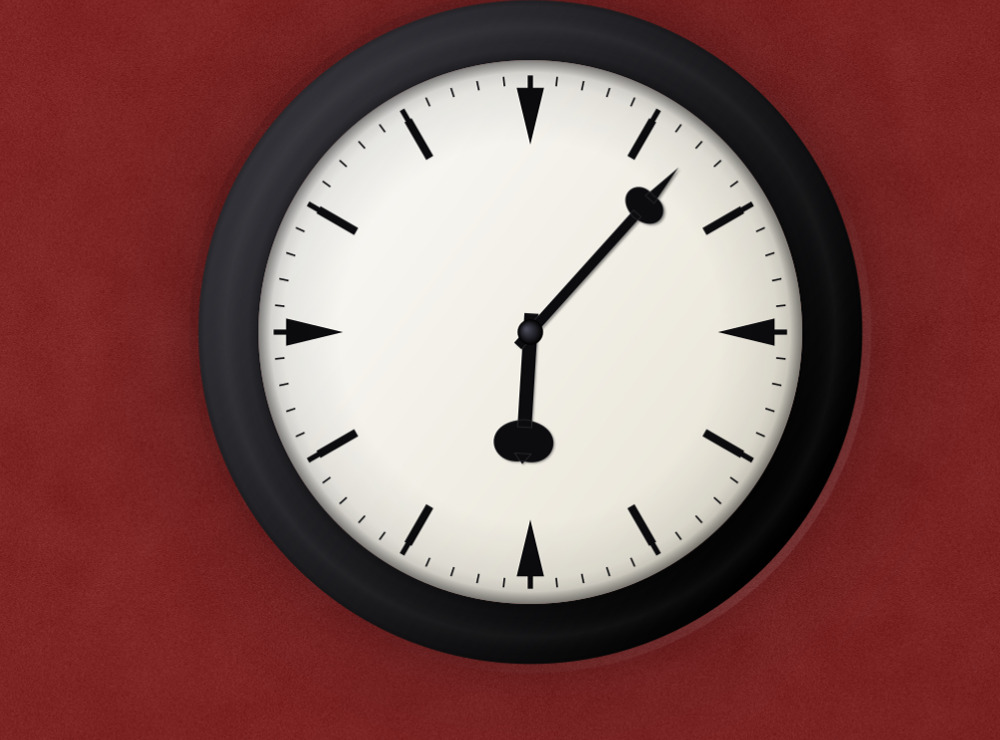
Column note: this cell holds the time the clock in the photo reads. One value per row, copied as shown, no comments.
6:07
